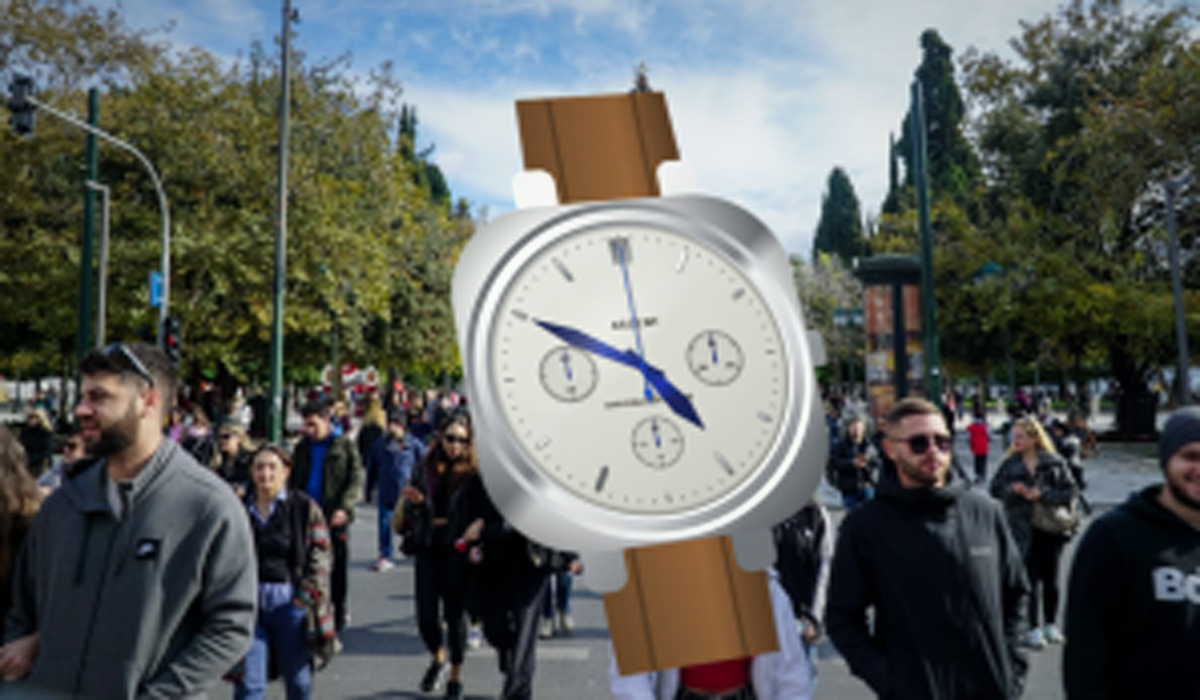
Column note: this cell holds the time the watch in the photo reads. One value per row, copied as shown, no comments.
4:50
